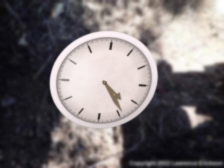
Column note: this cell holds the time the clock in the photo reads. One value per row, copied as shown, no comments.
4:24
